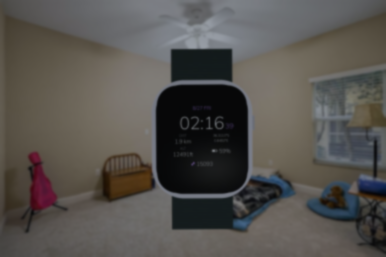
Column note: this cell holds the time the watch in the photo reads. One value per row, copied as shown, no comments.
2:16
